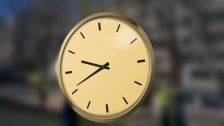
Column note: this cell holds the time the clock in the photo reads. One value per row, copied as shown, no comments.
9:41
